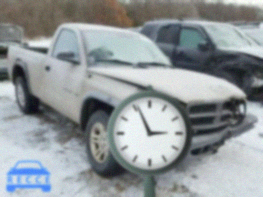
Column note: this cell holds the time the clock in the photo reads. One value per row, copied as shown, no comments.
2:56
